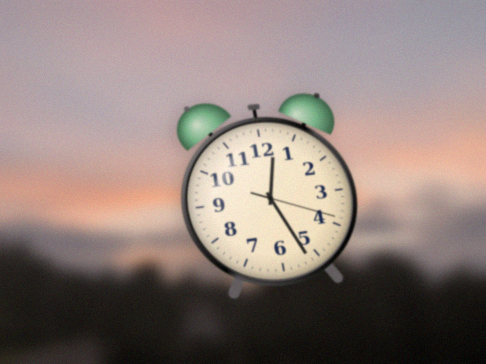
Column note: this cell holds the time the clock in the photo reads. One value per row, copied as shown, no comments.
12:26:19
